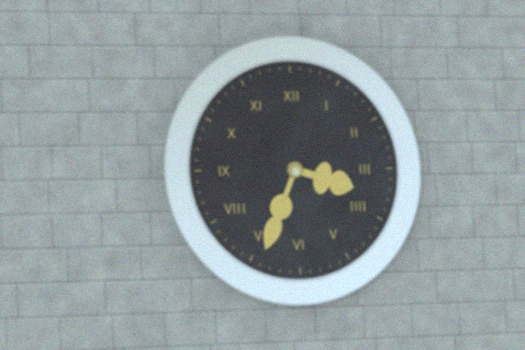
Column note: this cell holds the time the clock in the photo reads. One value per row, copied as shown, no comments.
3:34
